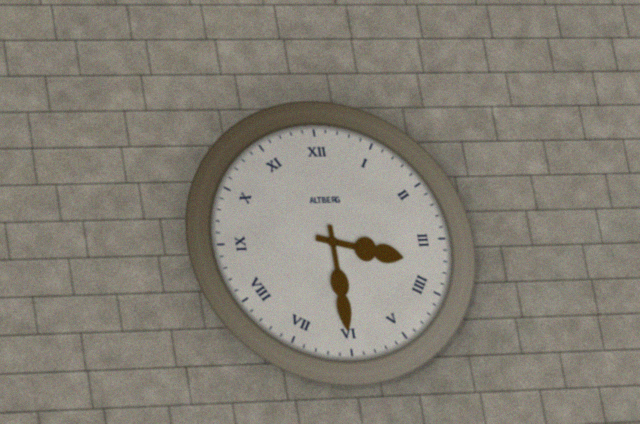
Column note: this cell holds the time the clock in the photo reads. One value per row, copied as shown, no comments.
3:30
